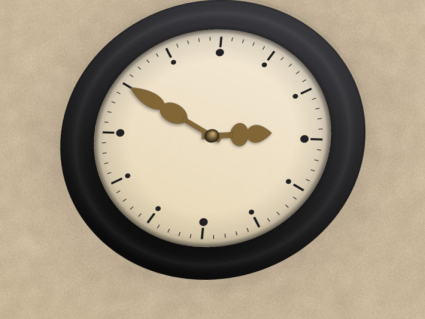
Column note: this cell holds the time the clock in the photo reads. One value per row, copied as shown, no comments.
2:50
